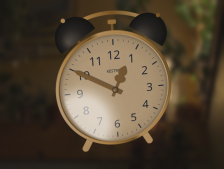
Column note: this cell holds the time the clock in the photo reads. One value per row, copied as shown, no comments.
12:50
